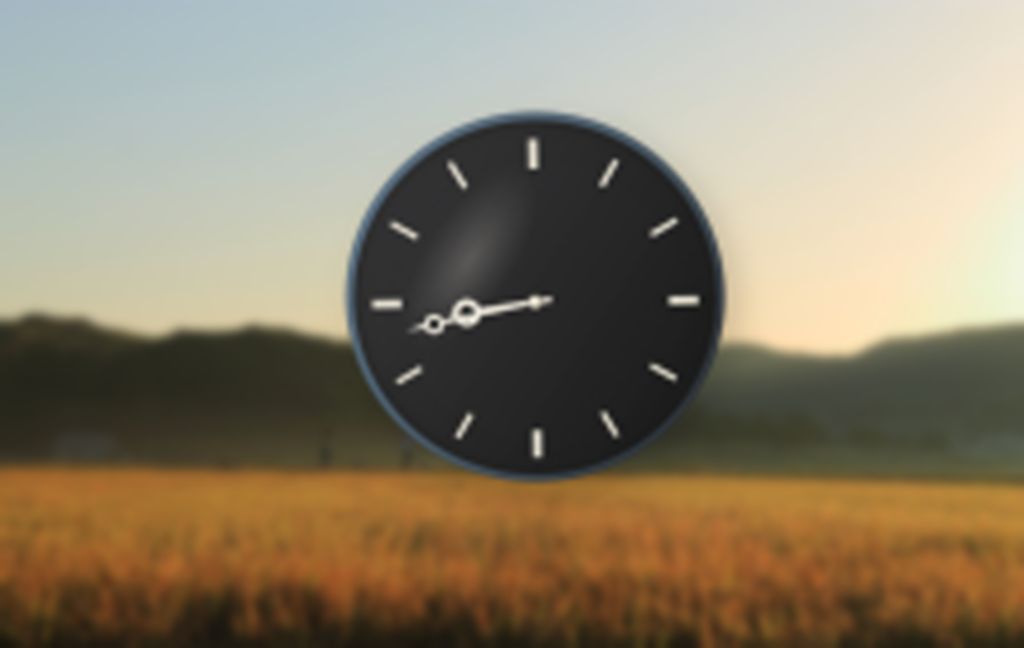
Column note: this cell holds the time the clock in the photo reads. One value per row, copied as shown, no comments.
8:43
